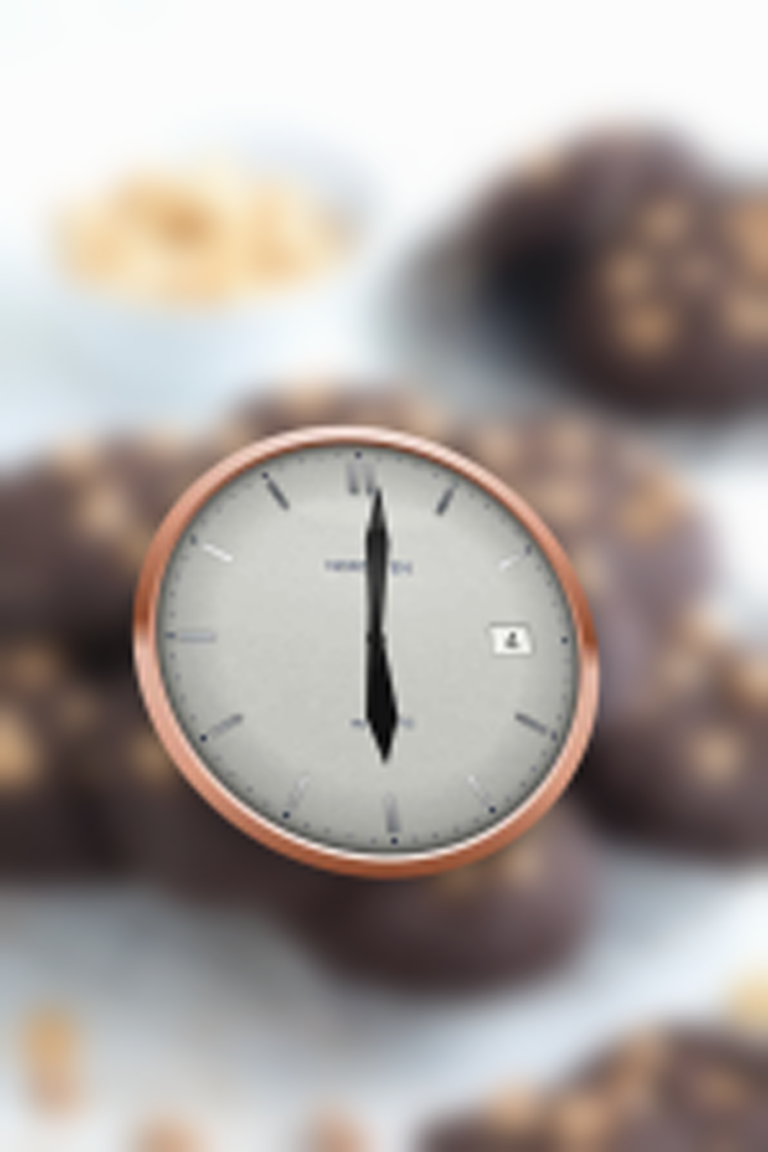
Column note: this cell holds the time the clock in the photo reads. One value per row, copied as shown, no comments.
6:01
